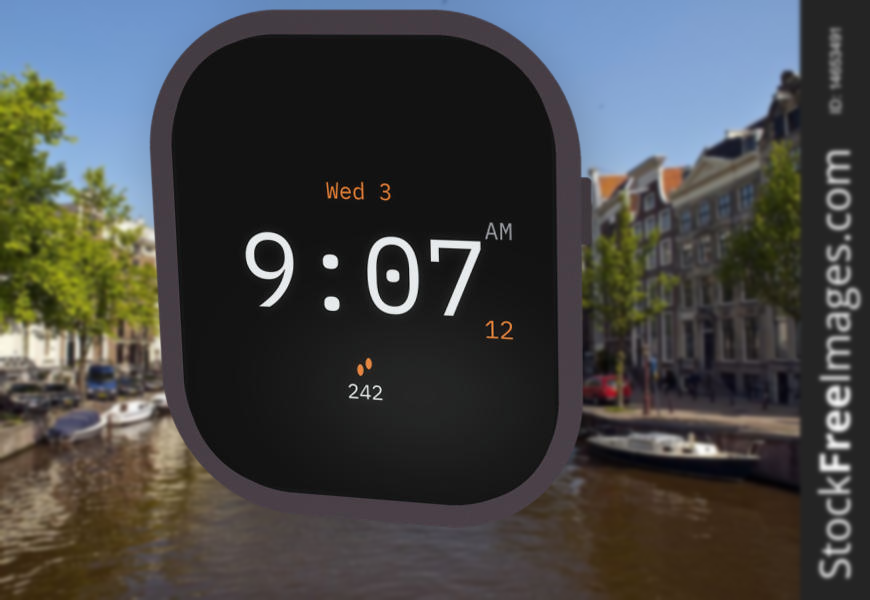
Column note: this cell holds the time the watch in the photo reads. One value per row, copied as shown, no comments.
9:07:12
